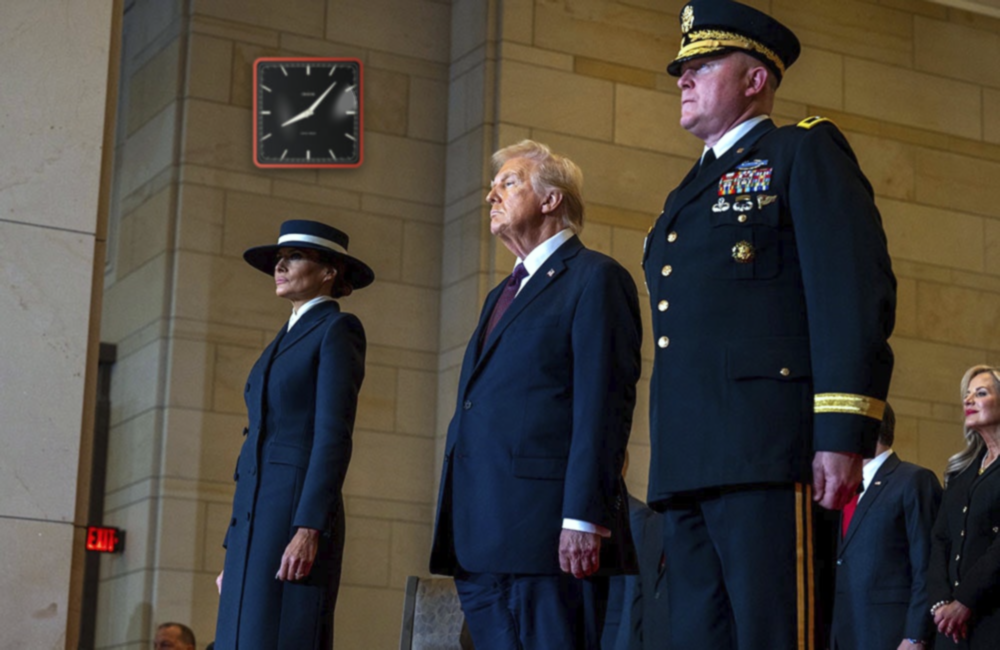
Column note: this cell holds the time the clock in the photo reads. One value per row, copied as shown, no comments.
8:07
